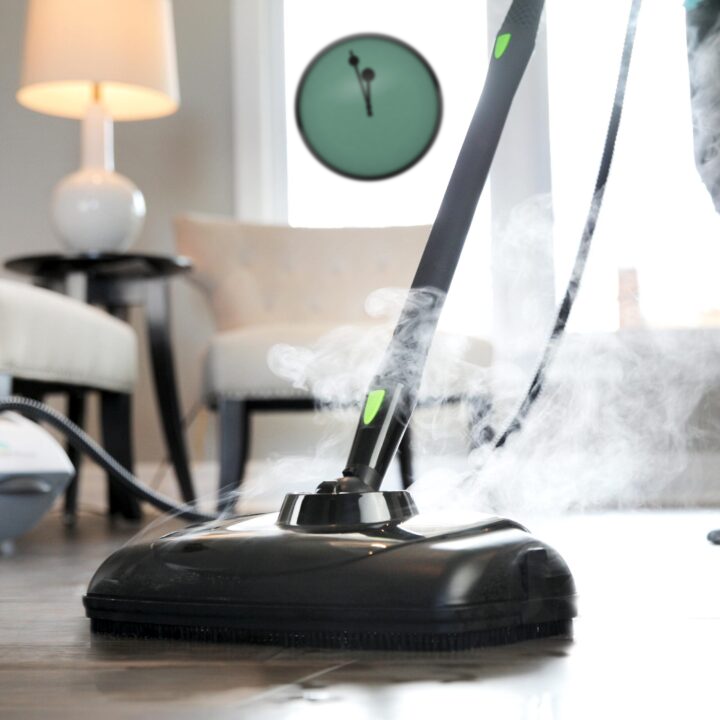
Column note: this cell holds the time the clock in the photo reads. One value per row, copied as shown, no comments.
11:57
